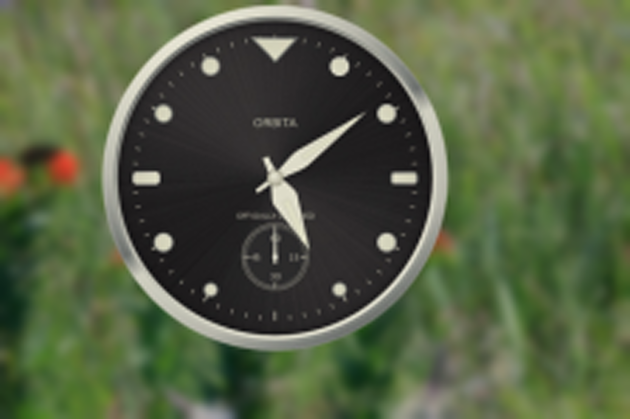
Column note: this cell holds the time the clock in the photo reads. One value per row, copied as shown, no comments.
5:09
